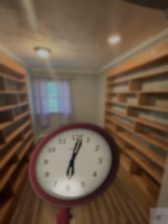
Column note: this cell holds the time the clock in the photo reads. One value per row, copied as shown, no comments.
6:02
